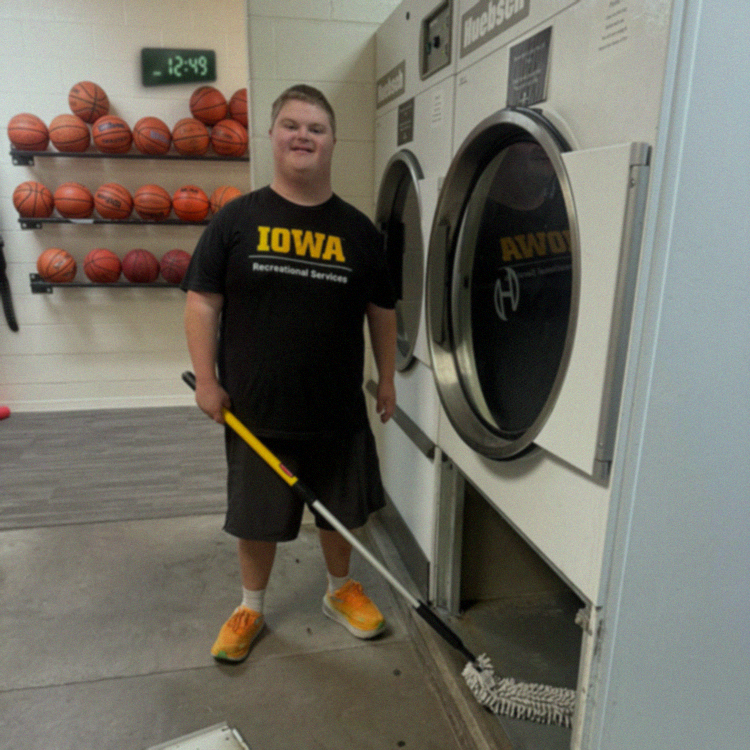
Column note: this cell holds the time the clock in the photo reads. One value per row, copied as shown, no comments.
12:49
